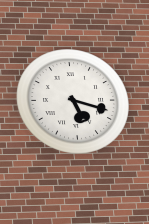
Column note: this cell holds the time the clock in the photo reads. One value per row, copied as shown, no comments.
5:18
